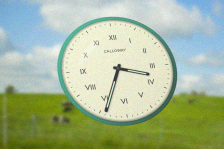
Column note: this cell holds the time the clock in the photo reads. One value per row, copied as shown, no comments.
3:34
